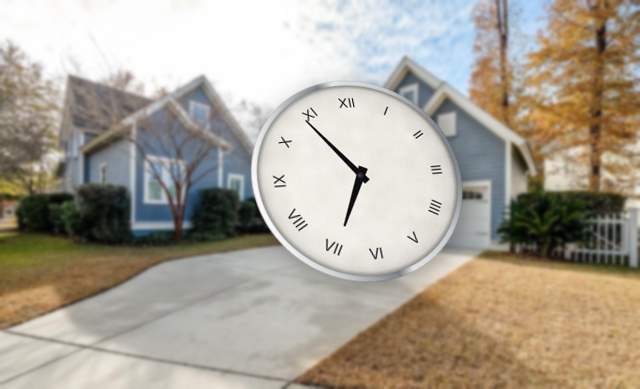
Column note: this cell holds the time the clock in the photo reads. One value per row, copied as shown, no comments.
6:54
